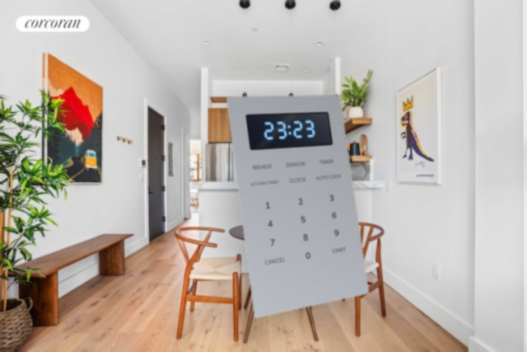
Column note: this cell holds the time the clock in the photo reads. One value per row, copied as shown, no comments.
23:23
